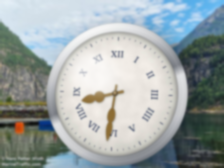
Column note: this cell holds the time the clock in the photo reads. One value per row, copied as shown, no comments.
8:31
